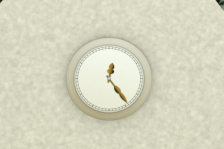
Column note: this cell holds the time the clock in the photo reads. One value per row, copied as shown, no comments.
12:24
